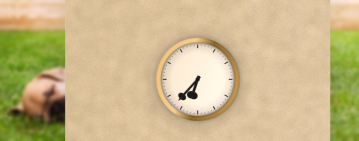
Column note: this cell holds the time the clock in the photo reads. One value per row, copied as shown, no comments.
6:37
